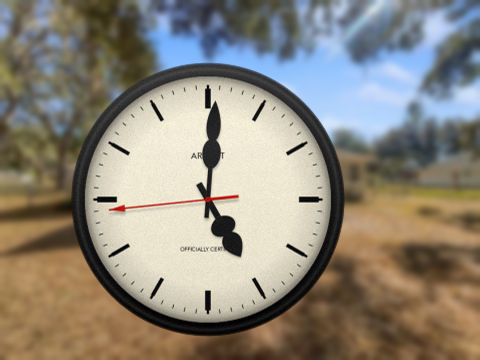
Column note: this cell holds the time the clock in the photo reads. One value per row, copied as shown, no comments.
5:00:44
